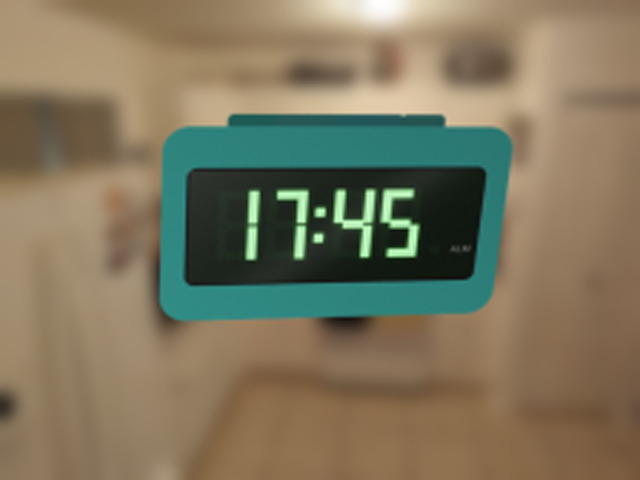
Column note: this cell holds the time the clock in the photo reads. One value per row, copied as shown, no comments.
17:45
